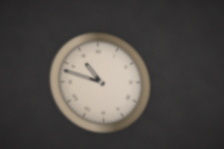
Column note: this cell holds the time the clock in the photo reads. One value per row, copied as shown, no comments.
10:48
